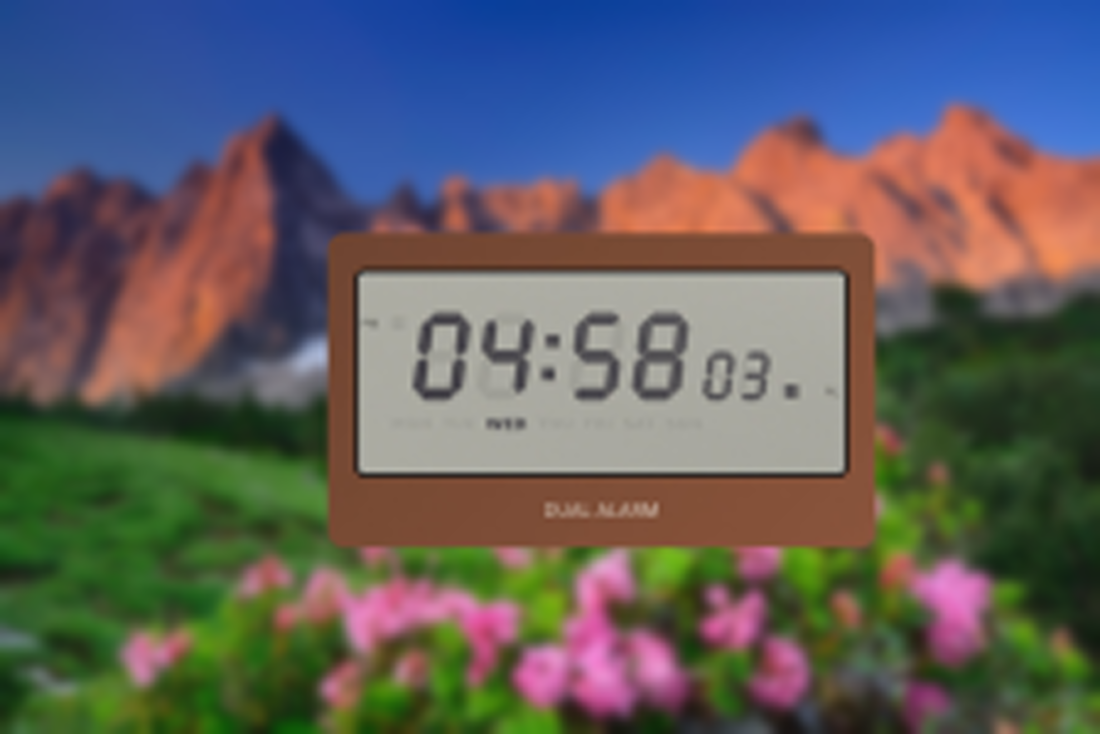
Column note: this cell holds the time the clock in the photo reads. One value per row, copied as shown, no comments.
4:58:03
